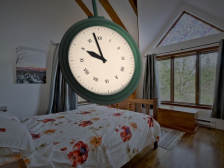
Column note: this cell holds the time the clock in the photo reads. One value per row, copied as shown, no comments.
9:58
